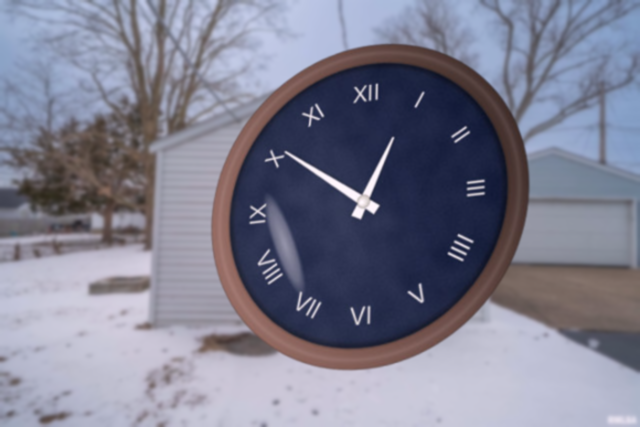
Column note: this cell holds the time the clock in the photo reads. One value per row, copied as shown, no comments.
12:51
